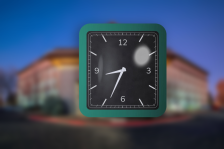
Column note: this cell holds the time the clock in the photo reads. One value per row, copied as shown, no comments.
8:34
